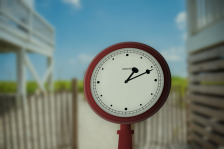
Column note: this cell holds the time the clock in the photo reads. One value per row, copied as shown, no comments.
1:11
